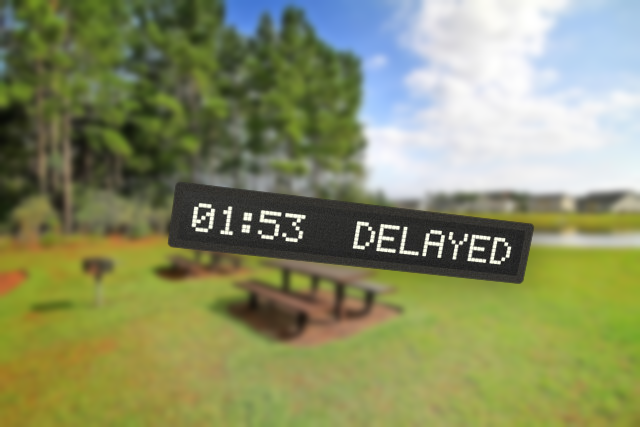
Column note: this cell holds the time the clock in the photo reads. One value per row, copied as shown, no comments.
1:53
